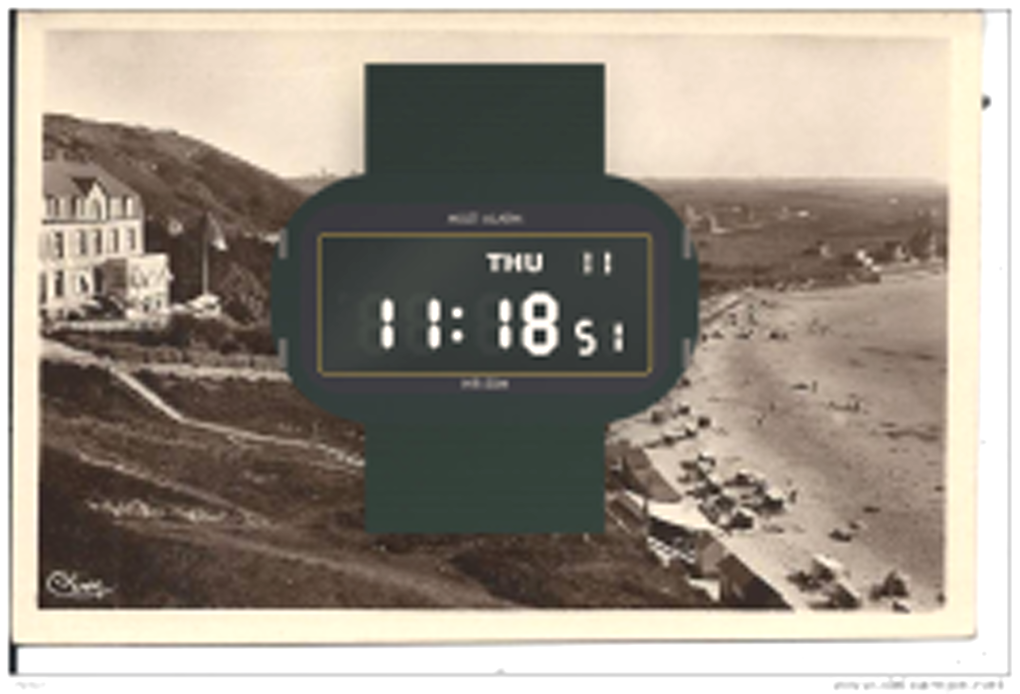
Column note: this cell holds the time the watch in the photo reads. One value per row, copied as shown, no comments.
11:18:51
